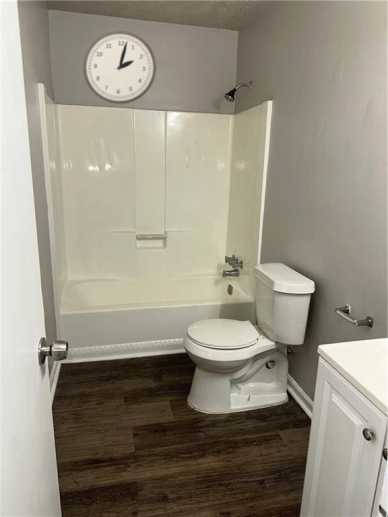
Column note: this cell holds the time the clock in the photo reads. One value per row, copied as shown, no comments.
2:02
